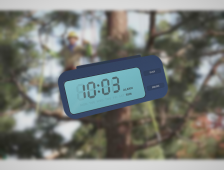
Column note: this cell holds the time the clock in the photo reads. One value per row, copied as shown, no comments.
10:03
